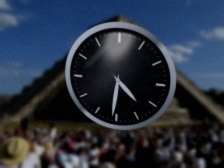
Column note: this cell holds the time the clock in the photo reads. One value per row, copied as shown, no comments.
4:31
